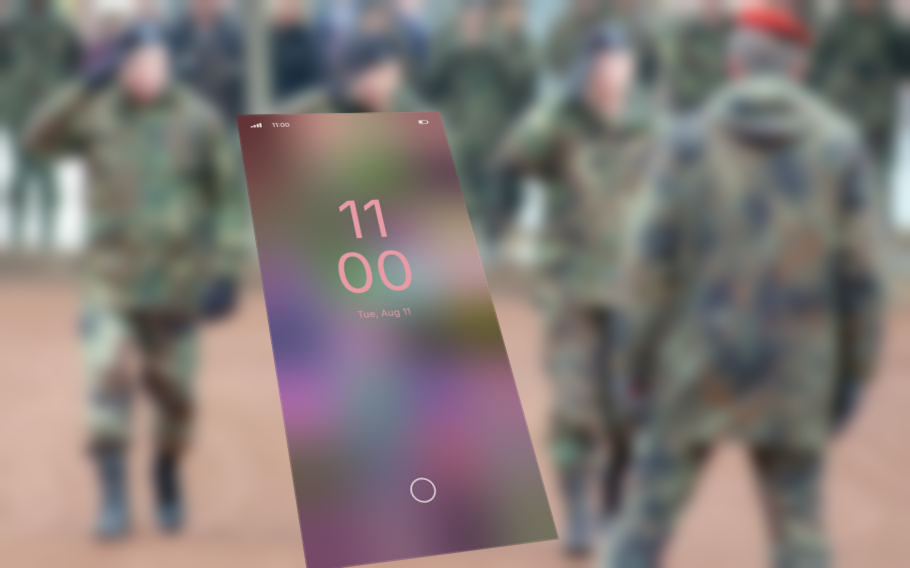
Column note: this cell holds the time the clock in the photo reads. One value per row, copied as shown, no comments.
11:00
